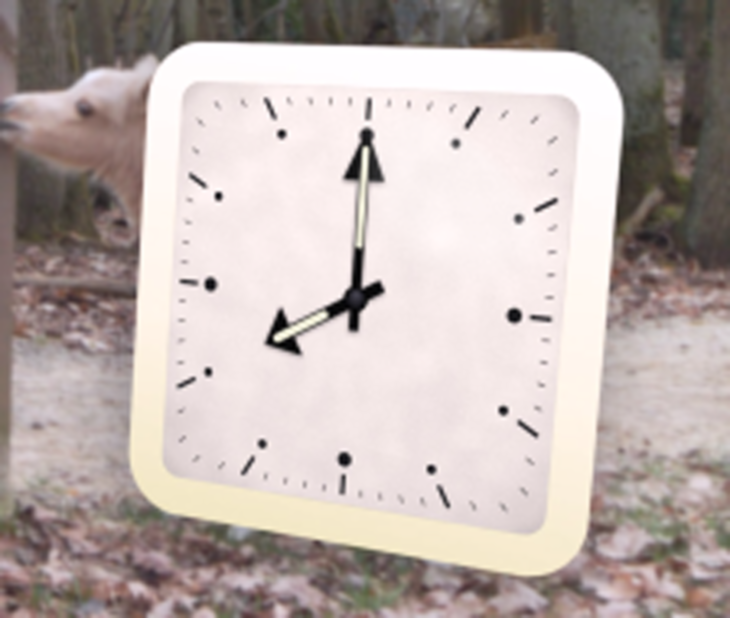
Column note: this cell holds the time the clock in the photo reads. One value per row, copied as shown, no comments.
8:00
